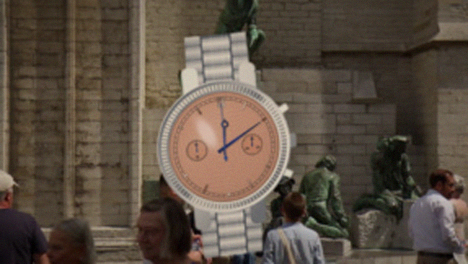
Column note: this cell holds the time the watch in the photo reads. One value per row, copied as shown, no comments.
12:10
